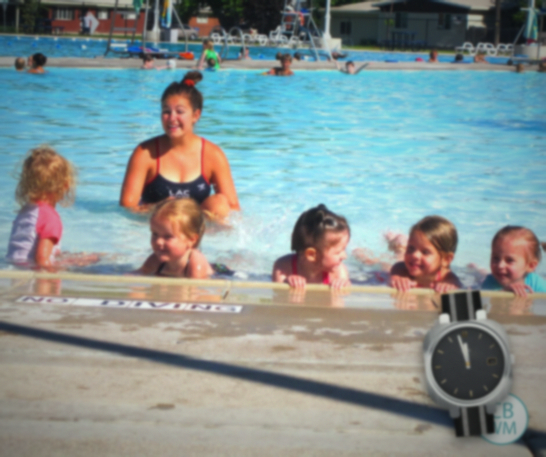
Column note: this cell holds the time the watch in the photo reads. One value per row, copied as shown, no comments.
11:58
